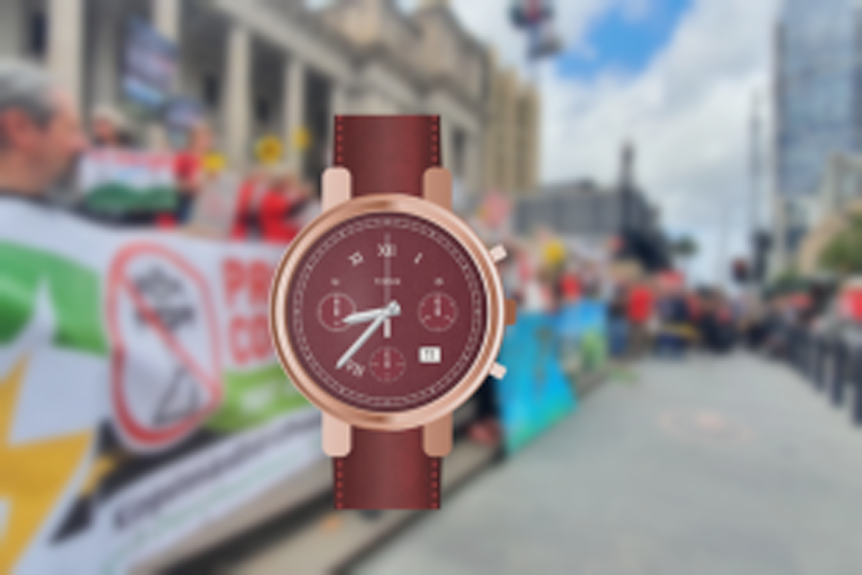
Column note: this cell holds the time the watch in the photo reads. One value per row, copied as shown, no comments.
8:37
